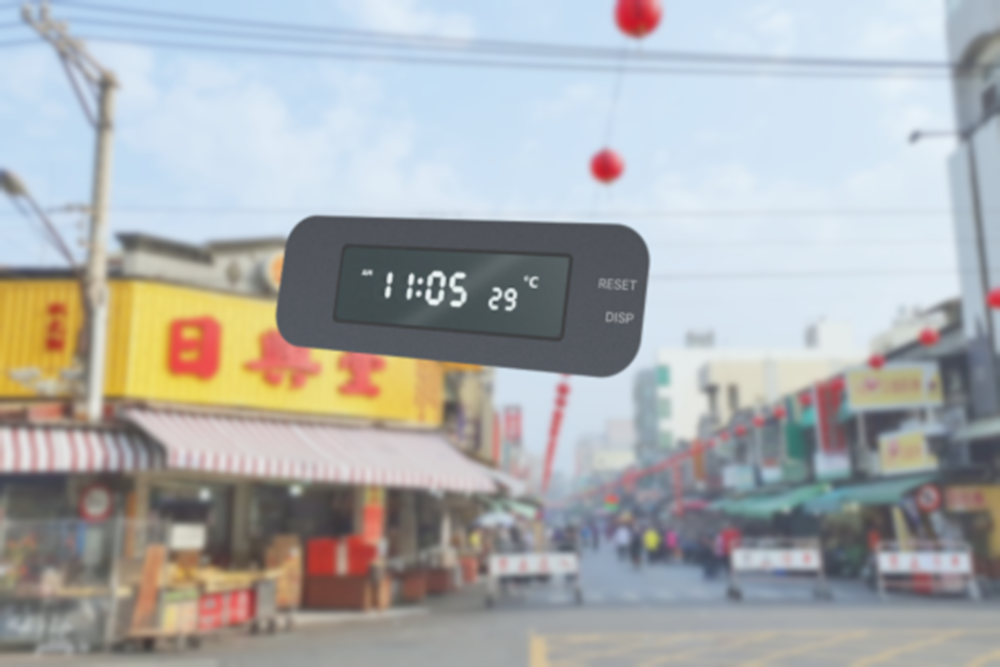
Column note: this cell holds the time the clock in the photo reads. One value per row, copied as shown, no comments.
11:05
